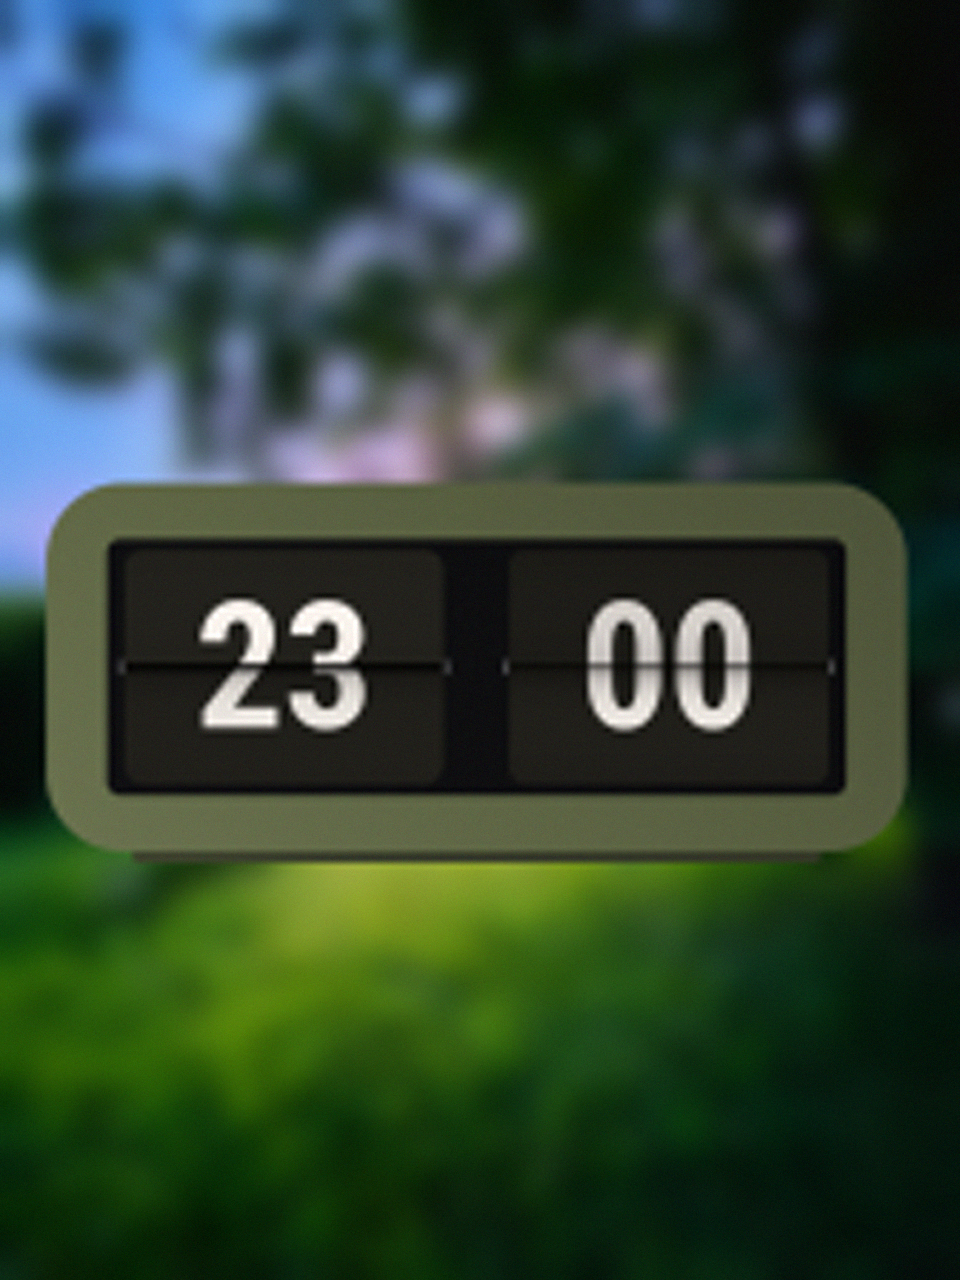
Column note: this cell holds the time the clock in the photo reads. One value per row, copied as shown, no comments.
23:00
